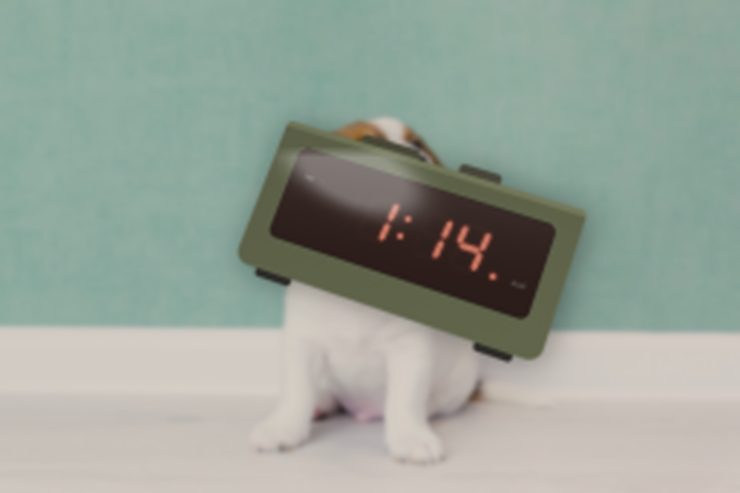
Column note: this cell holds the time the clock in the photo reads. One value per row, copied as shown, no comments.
1:14
